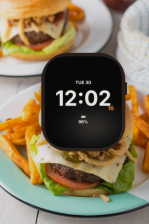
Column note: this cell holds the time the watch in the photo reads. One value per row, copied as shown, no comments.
12:02
